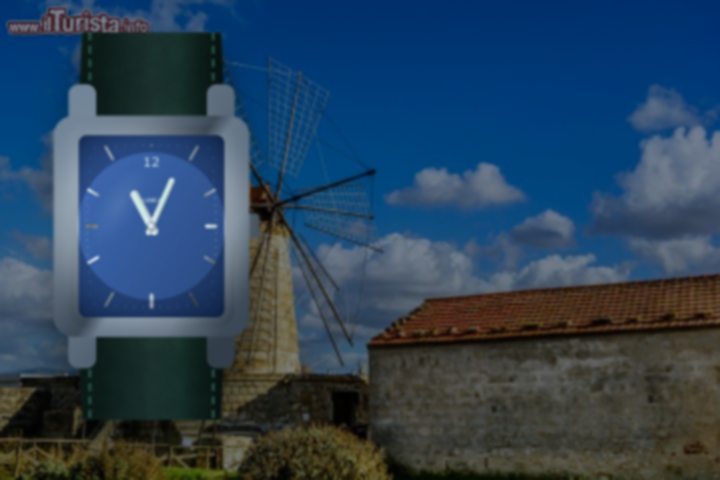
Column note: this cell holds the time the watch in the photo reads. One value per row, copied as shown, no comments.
11:04
